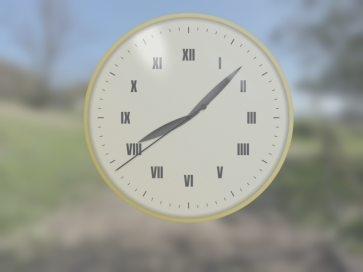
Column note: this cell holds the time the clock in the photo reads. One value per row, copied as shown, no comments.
8:07:39
